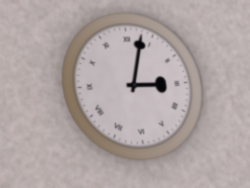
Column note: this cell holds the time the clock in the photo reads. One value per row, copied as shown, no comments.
3:03
